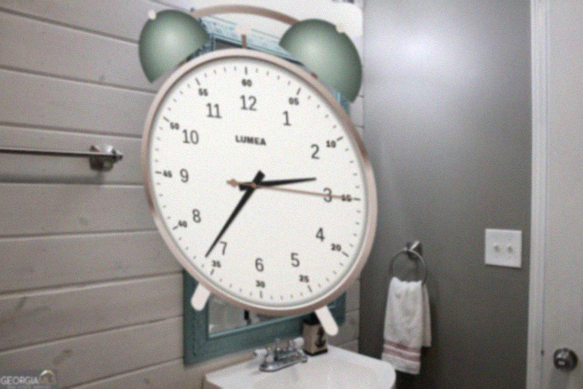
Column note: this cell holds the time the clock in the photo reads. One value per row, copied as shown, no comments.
2:36:15
